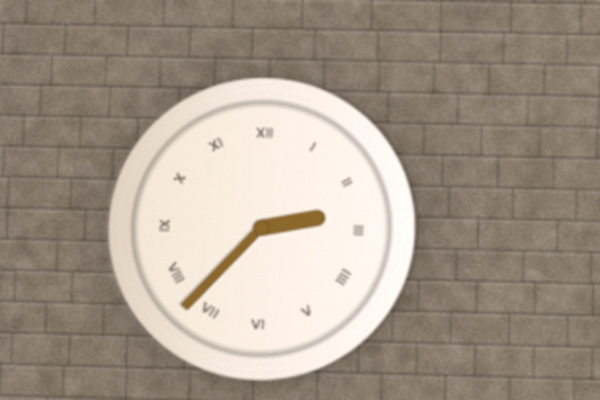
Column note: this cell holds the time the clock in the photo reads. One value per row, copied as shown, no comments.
2:37
